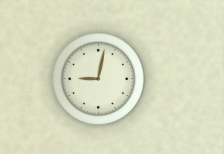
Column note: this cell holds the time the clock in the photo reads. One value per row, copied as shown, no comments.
9:02
